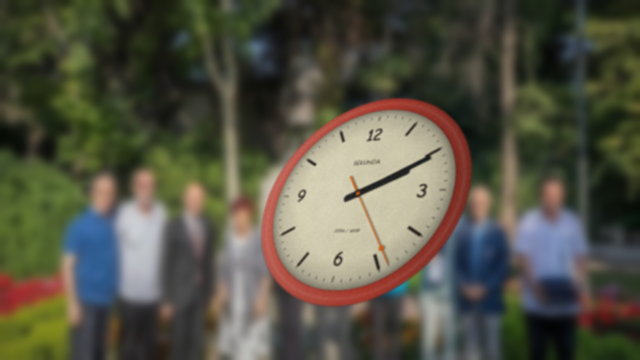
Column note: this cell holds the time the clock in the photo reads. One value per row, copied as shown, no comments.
2:10:24
